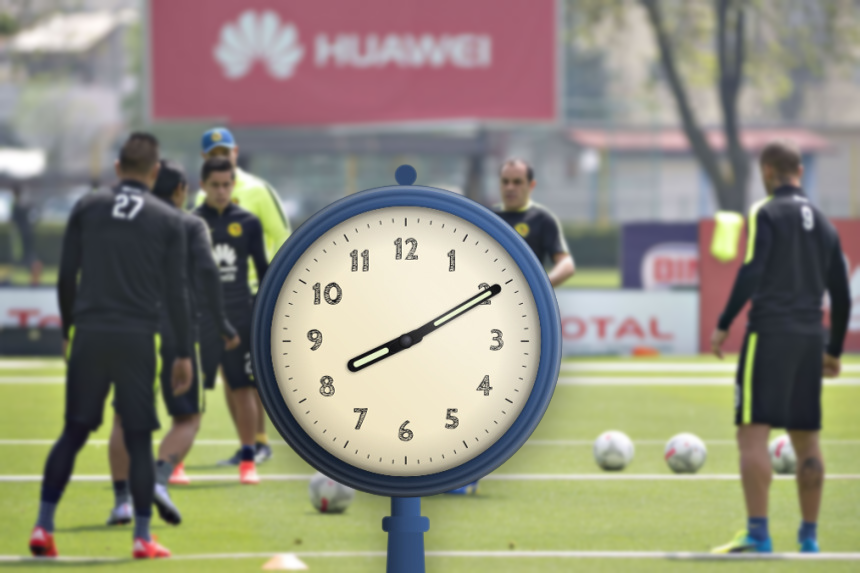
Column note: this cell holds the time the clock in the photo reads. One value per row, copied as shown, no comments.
8:10
